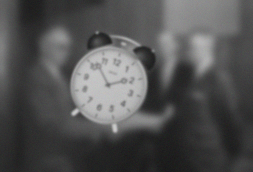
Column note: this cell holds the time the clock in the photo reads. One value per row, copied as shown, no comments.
1:52
